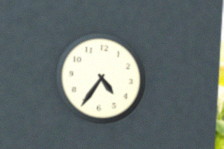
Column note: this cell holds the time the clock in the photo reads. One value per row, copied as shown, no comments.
4:35
